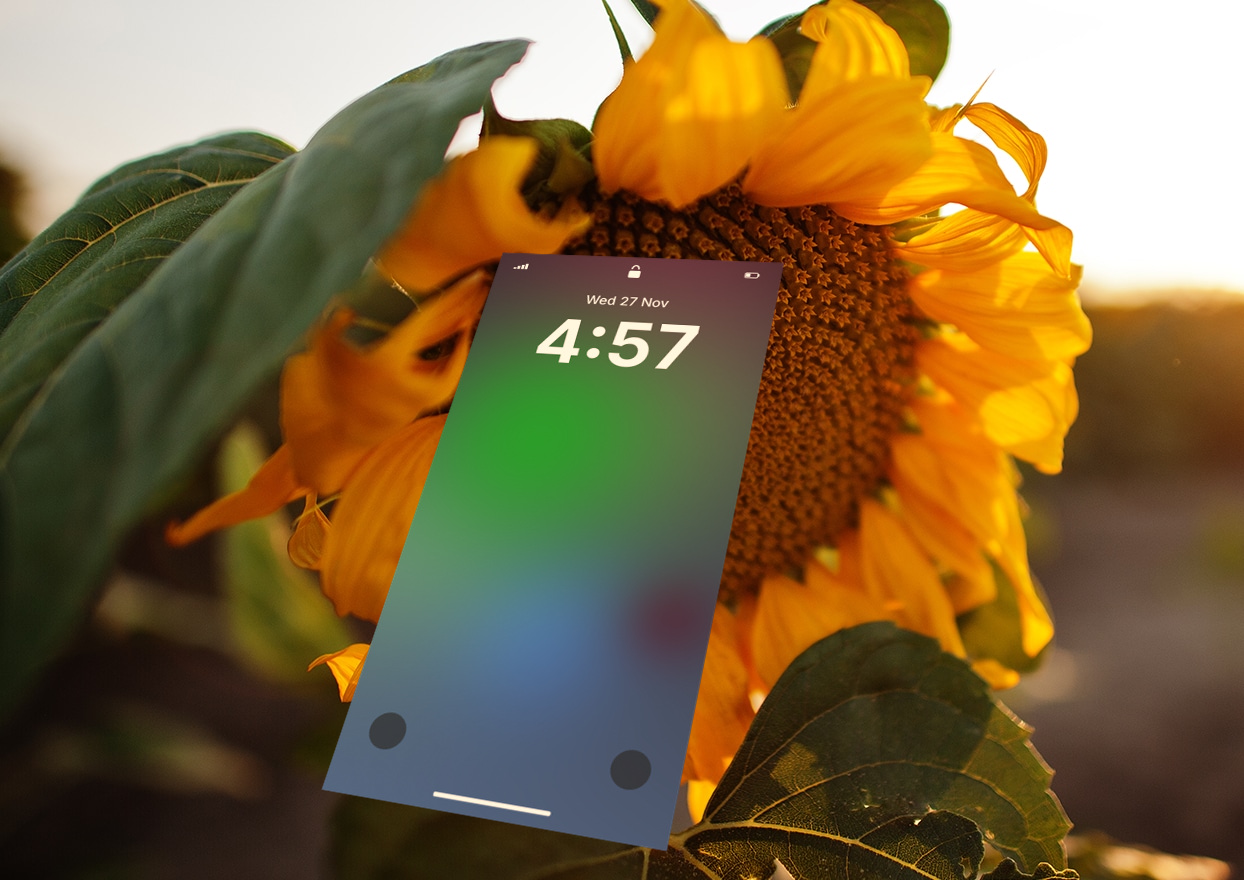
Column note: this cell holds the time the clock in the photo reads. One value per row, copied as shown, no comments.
4:57
